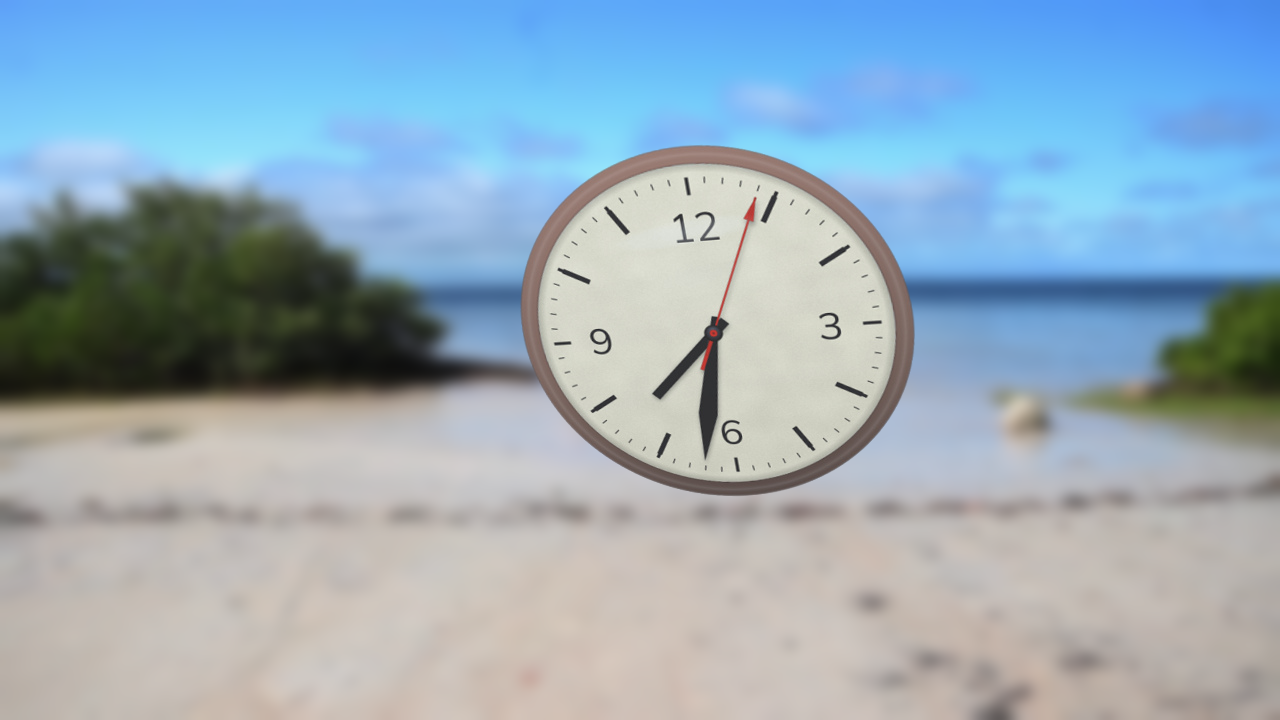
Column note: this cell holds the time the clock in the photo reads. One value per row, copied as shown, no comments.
7:32:04
